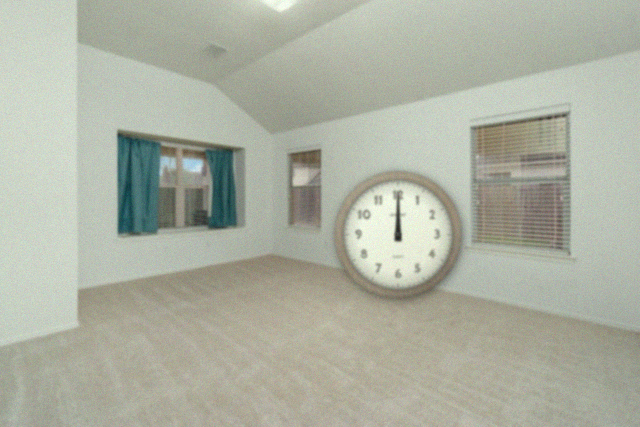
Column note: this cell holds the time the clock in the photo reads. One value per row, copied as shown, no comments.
12:00
